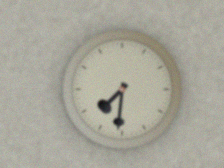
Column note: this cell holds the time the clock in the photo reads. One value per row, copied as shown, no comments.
7:31
